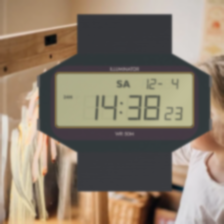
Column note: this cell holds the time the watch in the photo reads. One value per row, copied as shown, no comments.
14:38:23
